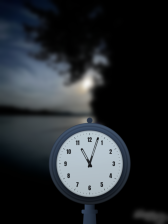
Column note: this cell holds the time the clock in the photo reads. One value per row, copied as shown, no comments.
11:03
